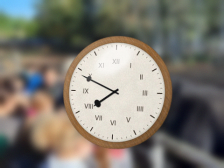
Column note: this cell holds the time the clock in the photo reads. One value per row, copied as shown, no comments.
7:49
